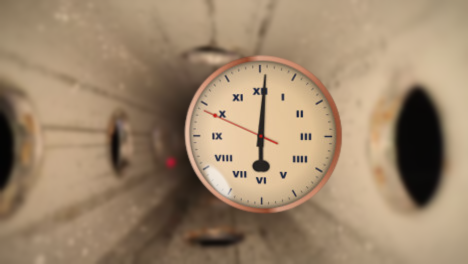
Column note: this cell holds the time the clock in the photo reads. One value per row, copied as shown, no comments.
6:00:49
